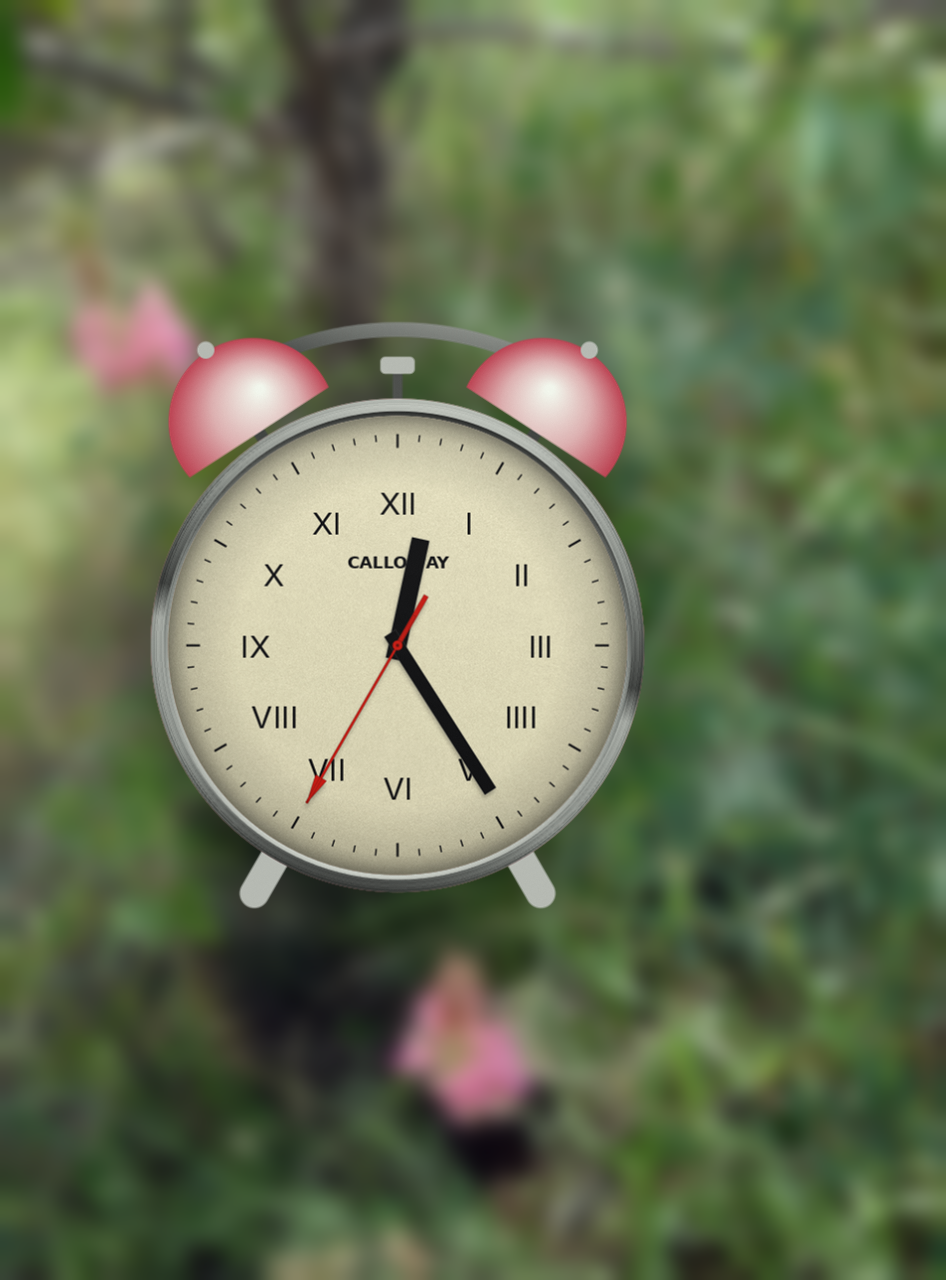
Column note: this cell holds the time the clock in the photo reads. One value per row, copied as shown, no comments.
12:24:35
